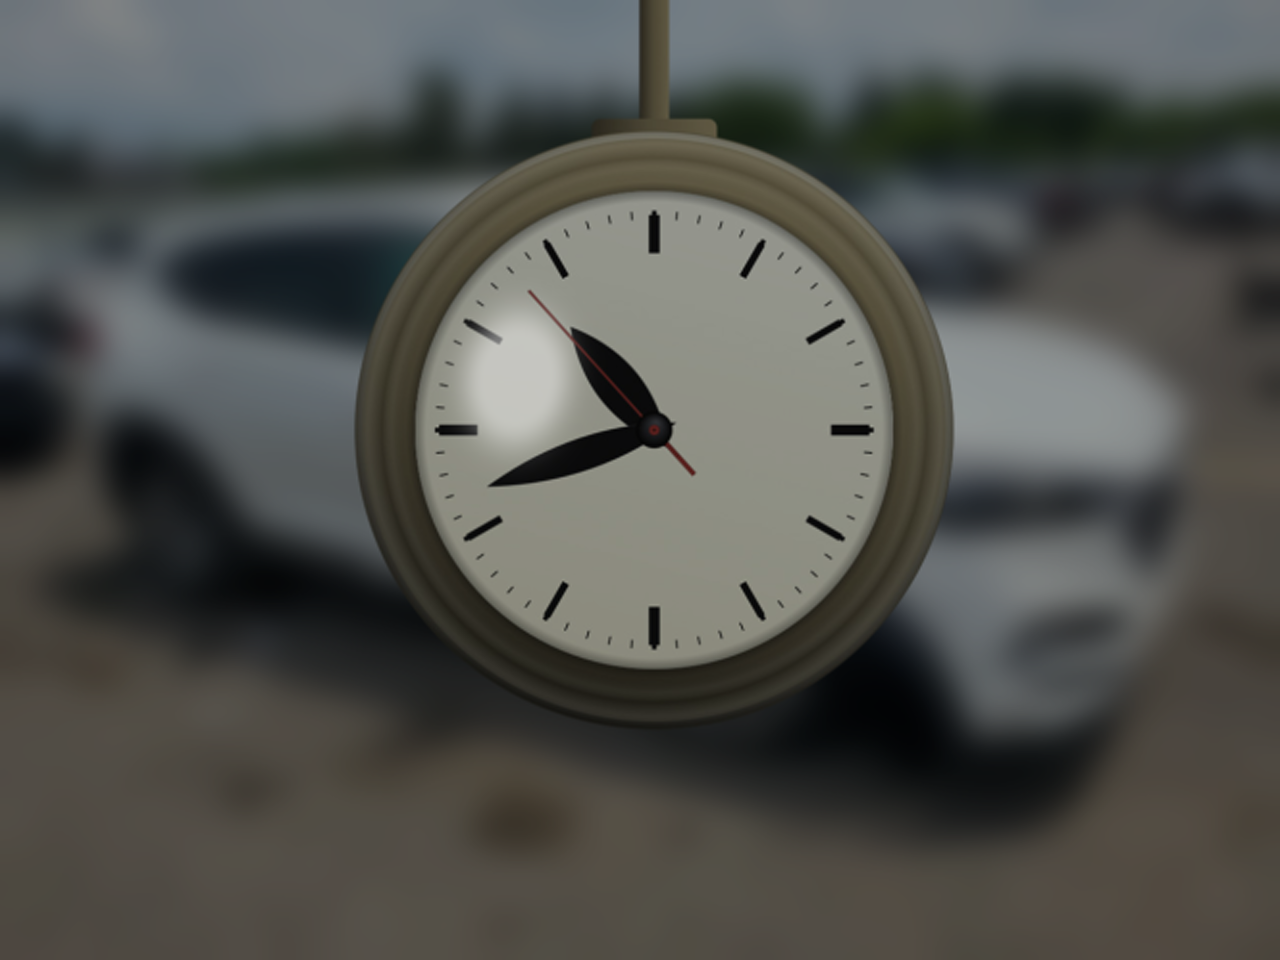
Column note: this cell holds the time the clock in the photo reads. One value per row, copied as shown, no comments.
10:41:53
